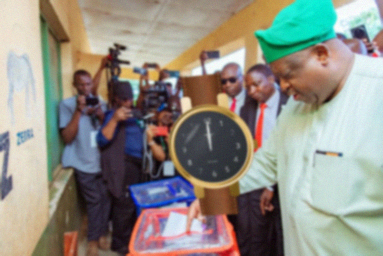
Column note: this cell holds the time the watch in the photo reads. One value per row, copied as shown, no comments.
12:00
